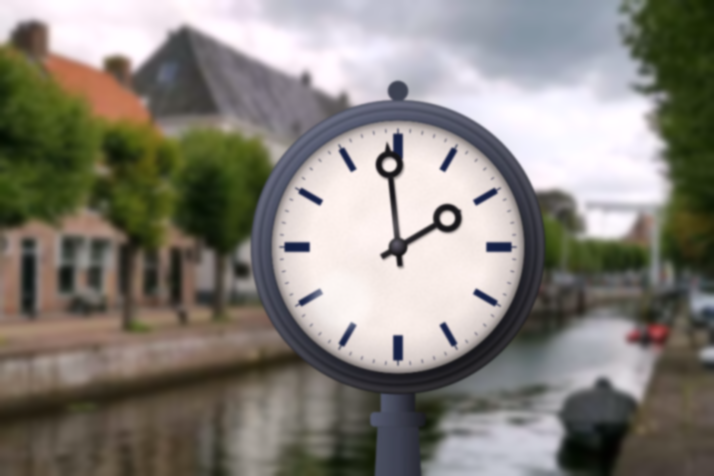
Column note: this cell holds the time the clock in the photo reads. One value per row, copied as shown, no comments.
1:59
